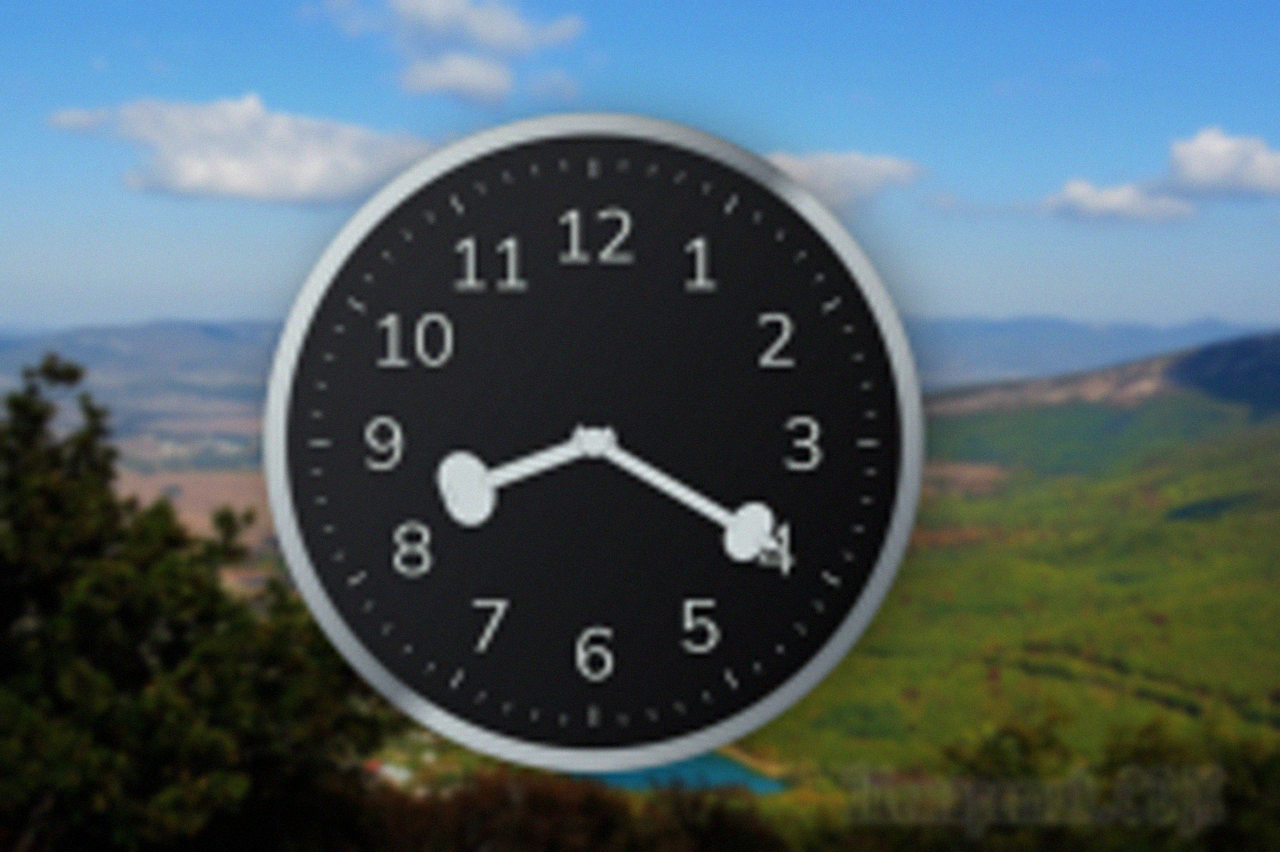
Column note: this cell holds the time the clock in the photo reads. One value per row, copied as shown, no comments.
8:20
